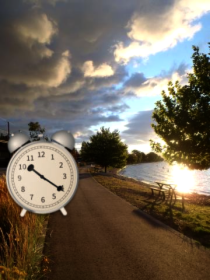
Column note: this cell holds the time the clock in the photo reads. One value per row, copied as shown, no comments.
10:21
